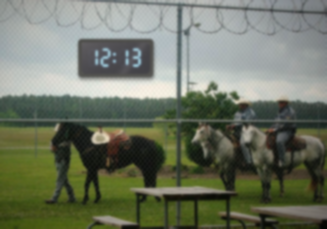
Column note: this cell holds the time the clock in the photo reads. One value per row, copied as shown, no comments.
12:13
